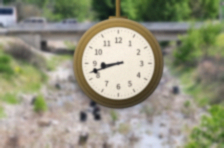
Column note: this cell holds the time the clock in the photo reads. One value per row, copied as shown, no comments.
8:42
